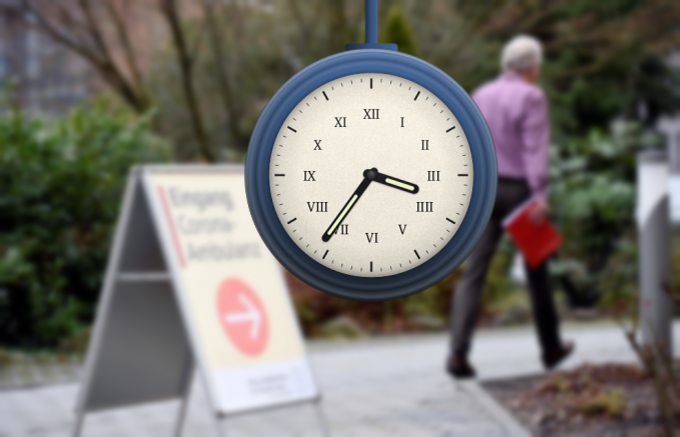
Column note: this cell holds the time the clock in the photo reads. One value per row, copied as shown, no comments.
3:36
